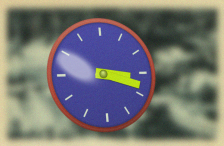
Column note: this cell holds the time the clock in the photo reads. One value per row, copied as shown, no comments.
3:18
